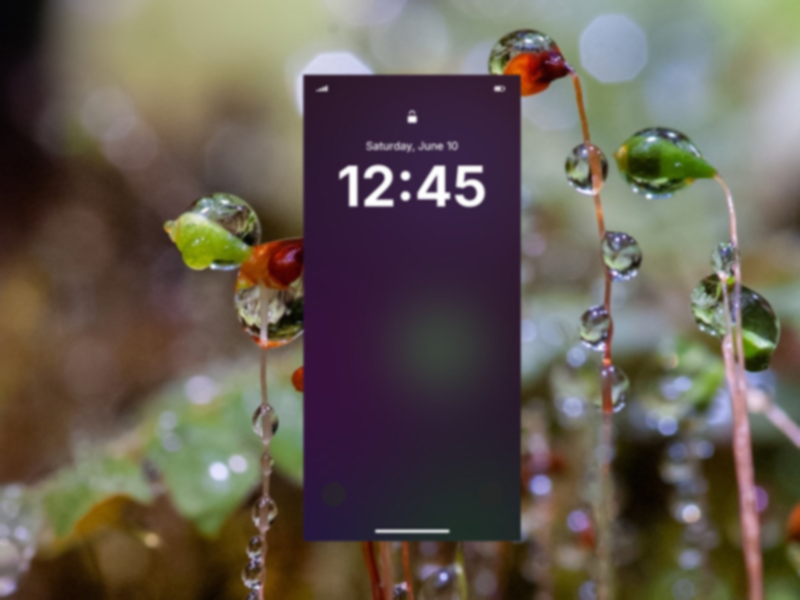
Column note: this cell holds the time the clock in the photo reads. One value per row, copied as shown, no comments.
12:45
